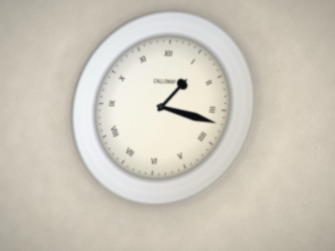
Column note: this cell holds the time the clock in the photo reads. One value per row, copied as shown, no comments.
1:17
